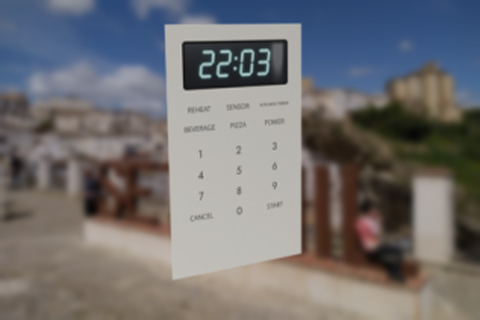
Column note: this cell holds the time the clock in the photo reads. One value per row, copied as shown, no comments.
22:03
